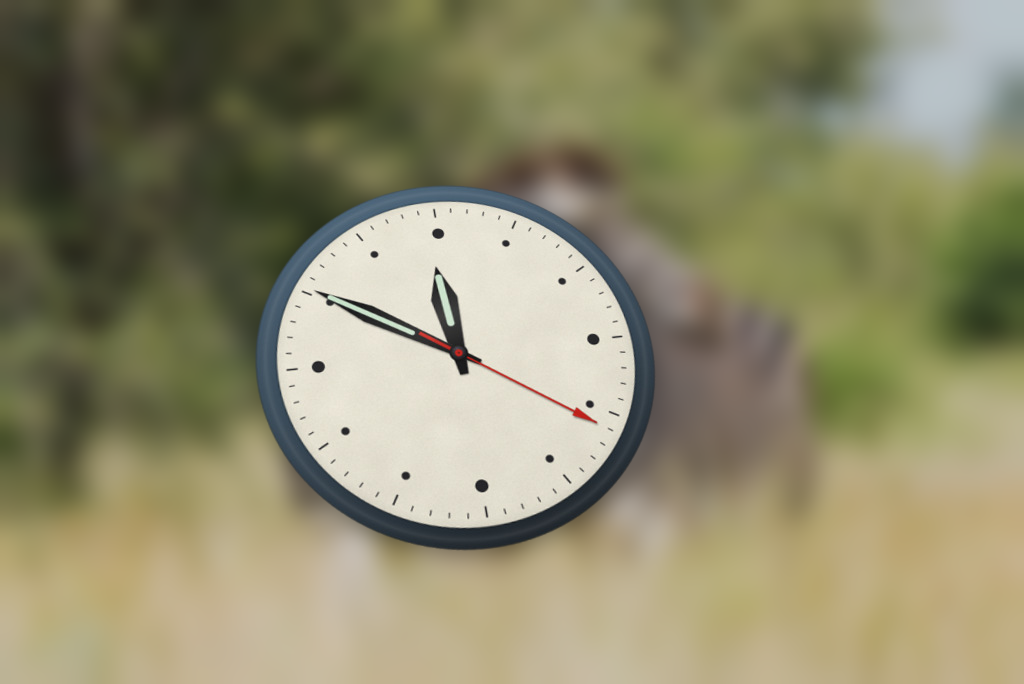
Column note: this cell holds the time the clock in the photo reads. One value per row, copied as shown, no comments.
11:50:21
